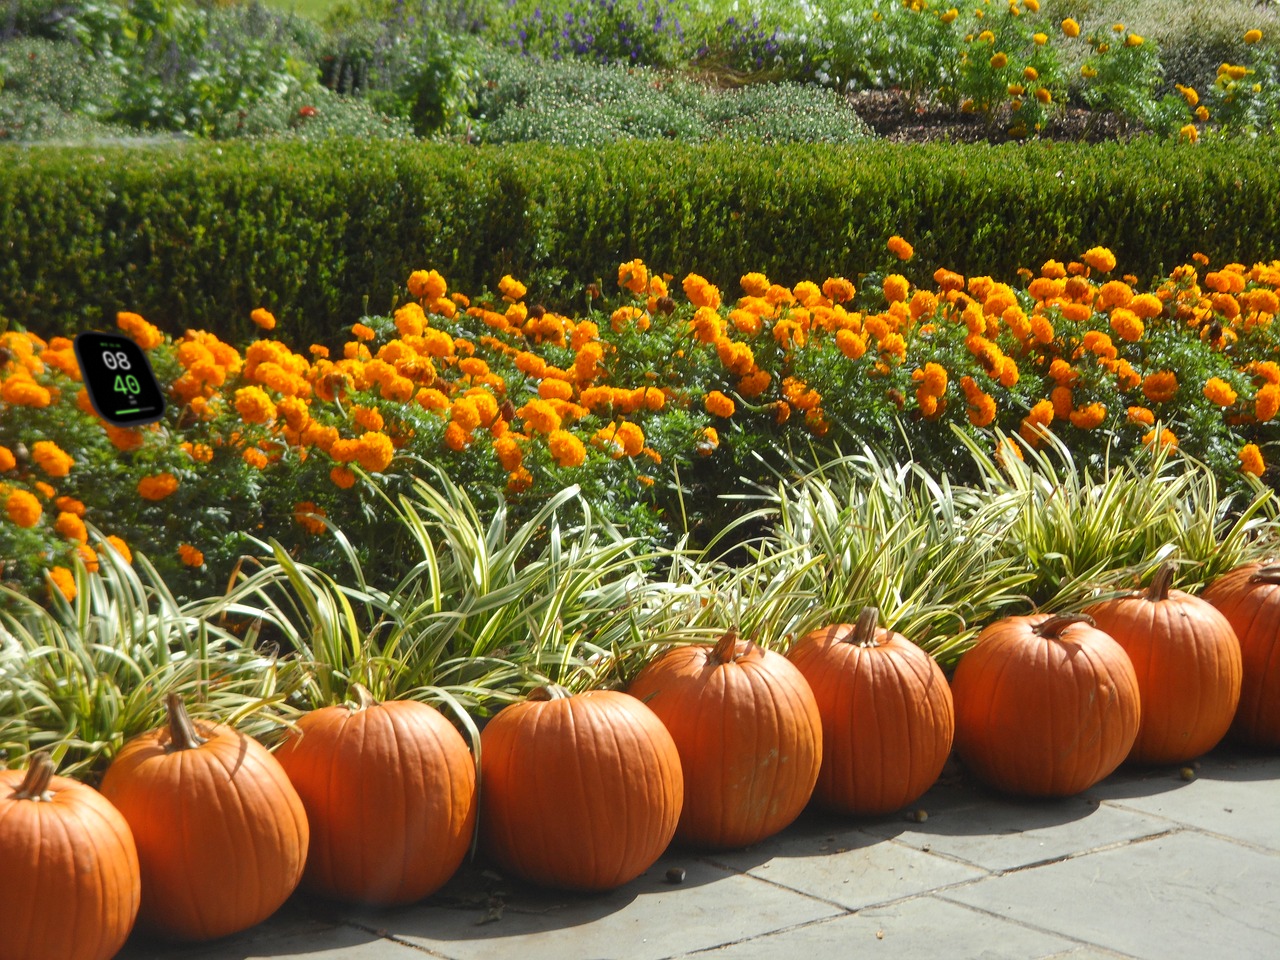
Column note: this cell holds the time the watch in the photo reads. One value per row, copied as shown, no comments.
8:40
